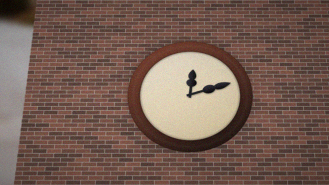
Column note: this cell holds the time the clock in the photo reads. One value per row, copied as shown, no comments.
12:12
